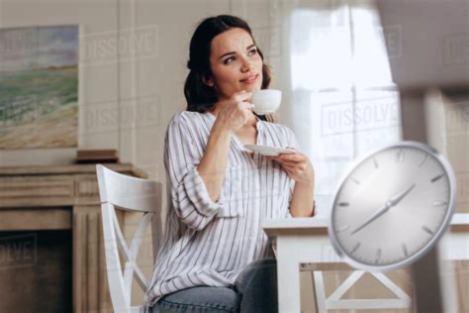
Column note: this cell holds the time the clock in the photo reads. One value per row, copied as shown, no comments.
1:38
